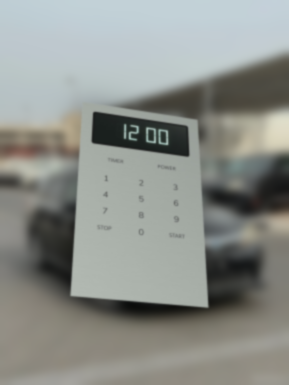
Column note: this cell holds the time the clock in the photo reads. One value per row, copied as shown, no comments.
12:00
